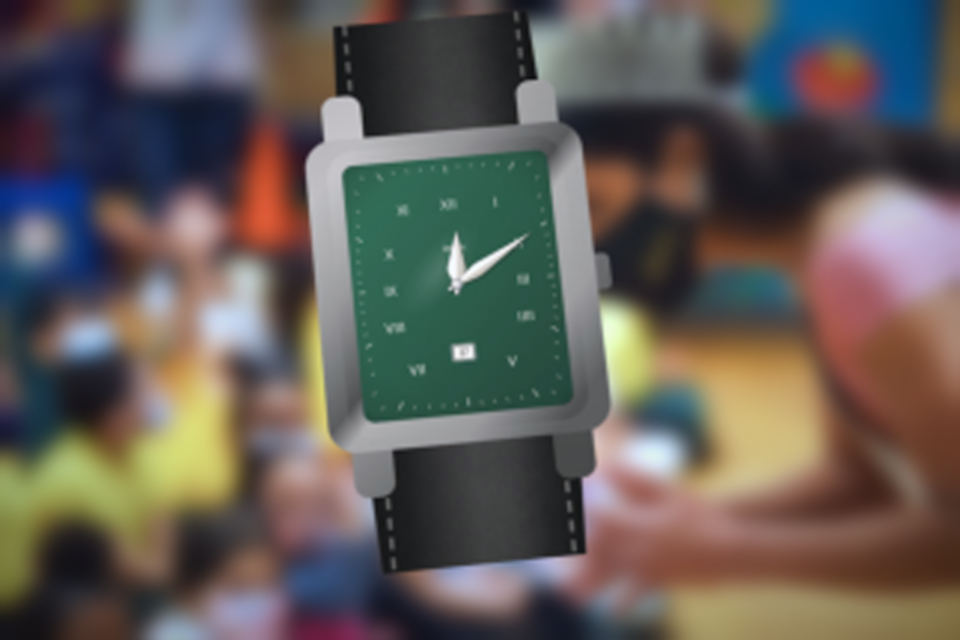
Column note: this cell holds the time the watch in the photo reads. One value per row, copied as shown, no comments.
12:10
